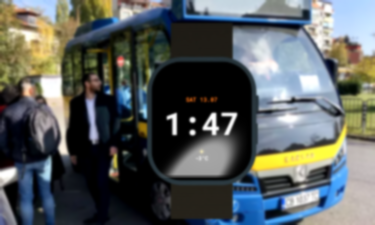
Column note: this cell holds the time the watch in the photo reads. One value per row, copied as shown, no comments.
1:47
